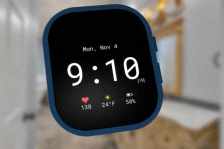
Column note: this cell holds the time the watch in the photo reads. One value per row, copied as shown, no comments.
9:10
